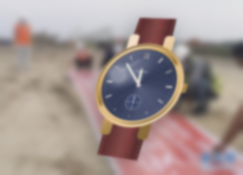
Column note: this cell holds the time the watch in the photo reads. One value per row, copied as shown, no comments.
11:53
